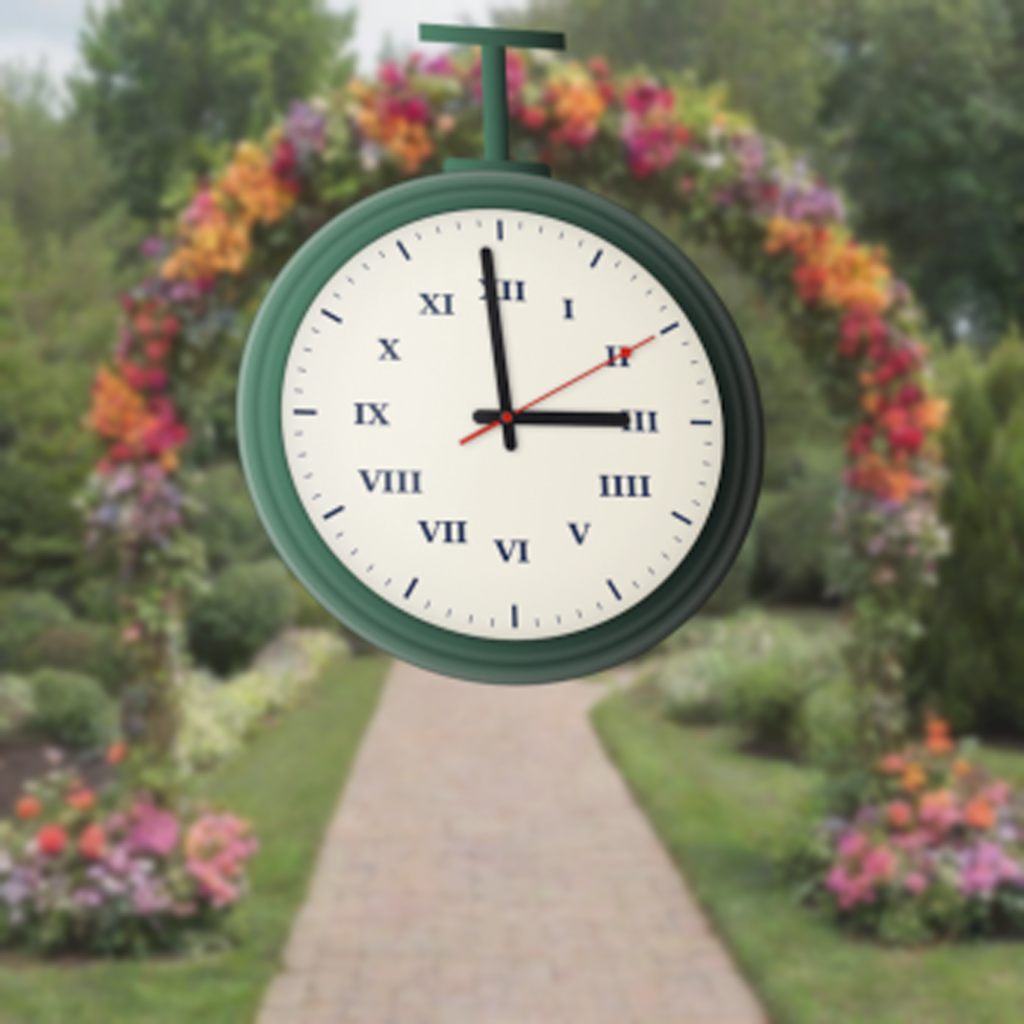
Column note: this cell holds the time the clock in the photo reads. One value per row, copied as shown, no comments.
2:59:10
